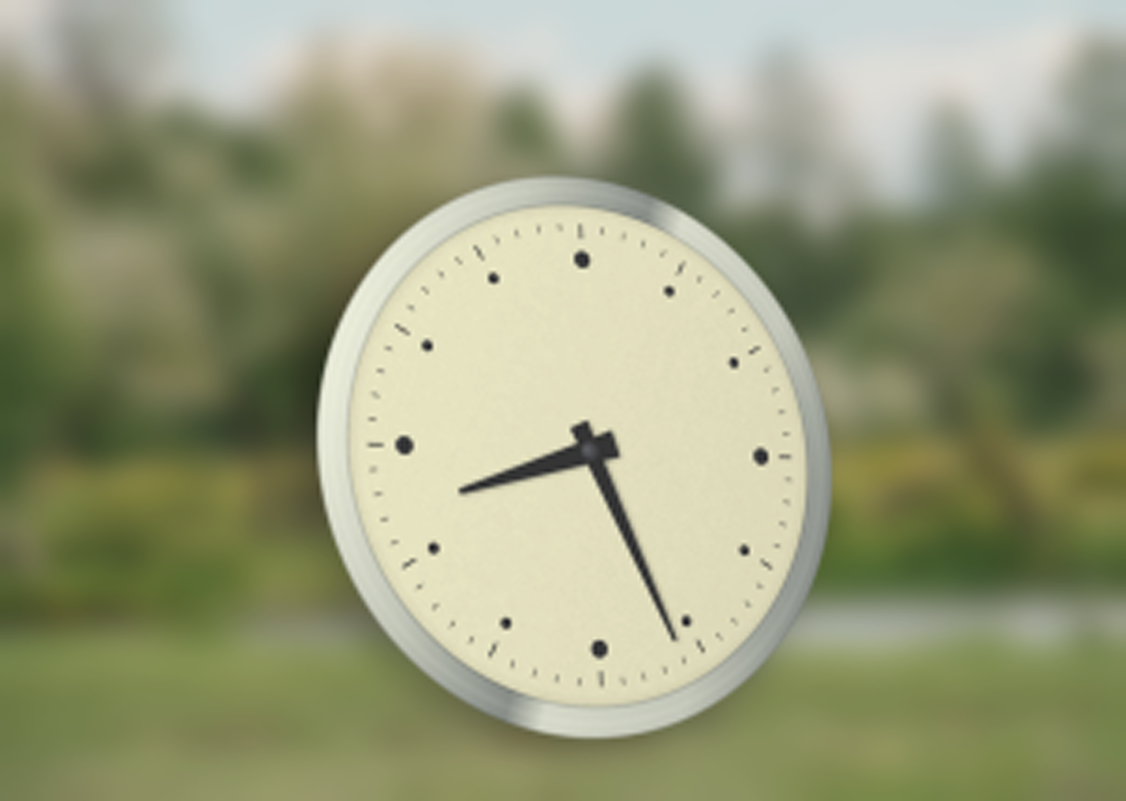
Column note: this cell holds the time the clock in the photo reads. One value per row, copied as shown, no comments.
8:26
